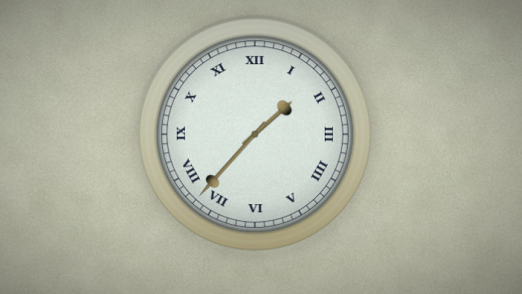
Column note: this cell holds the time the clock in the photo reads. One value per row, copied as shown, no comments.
1:37
